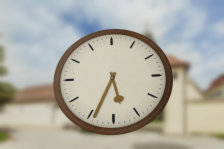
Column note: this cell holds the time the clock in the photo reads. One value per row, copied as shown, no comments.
5:34
